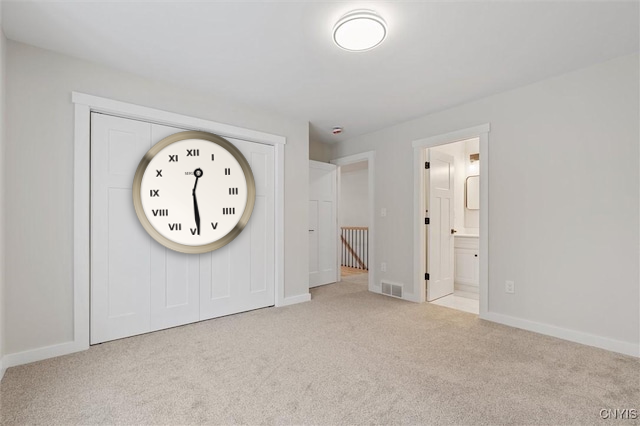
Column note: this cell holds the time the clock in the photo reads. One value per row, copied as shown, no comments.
12:29
